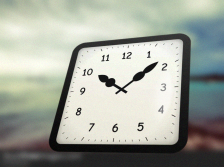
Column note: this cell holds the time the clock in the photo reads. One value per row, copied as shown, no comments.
10:08
